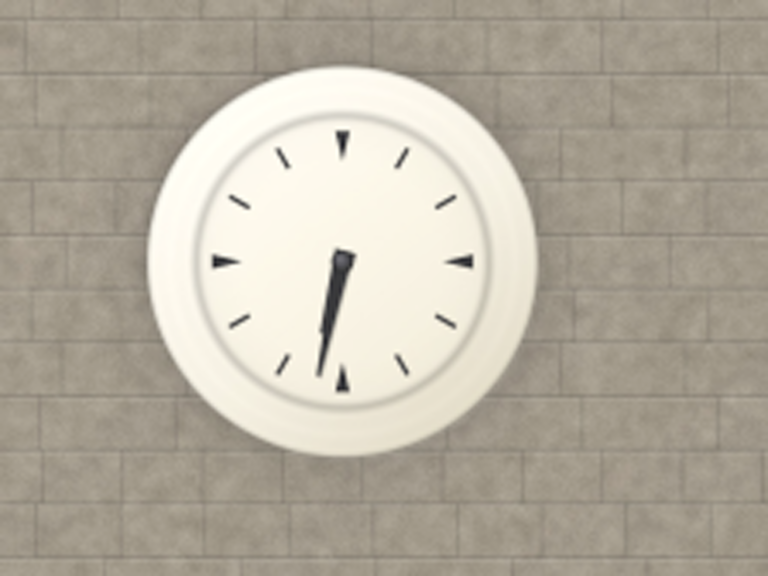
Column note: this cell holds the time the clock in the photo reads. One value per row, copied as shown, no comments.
6:32
